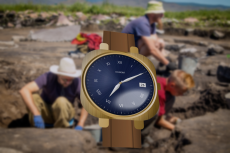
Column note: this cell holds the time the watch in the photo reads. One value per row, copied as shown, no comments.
7:10
